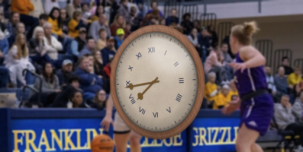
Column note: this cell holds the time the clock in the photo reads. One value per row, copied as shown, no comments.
7:44
